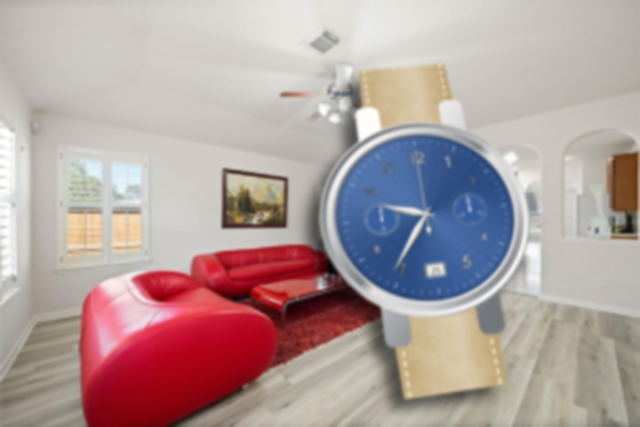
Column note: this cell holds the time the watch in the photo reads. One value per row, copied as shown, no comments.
9:36
